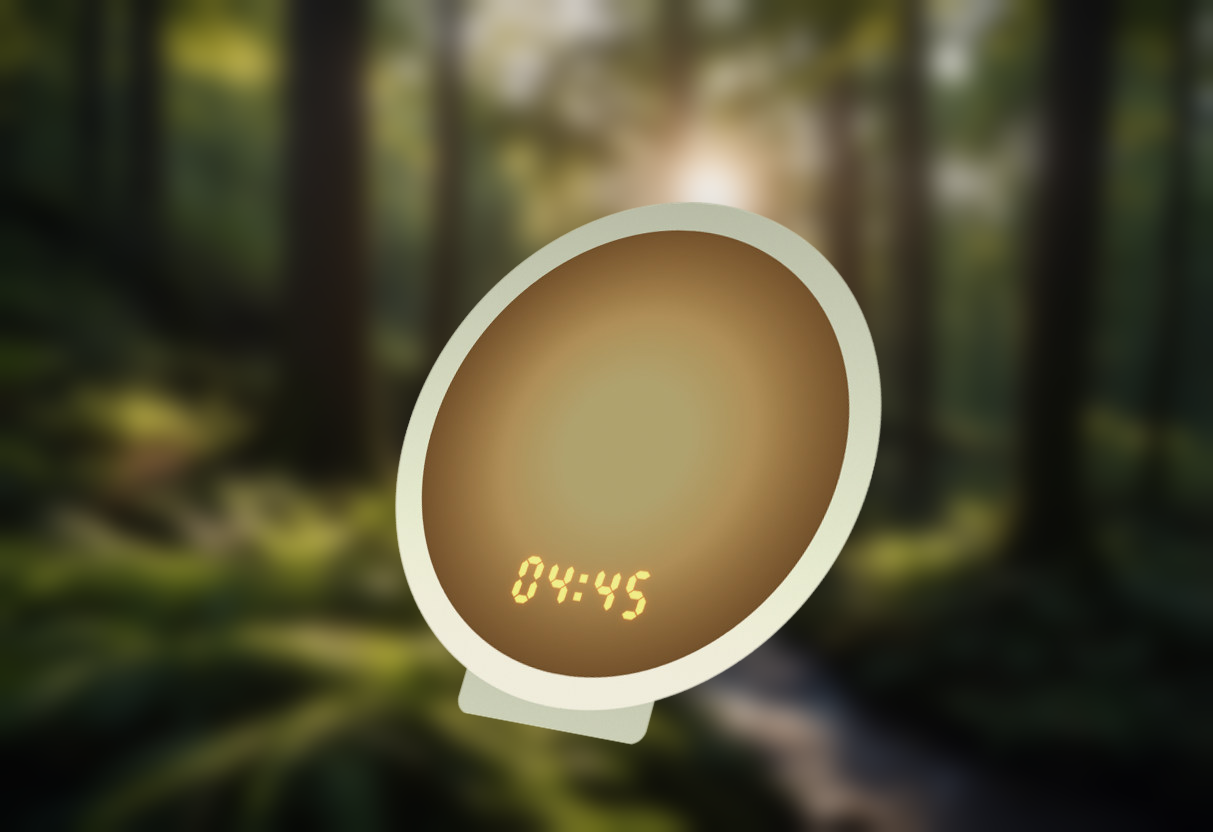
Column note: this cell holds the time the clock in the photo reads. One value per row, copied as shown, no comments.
4:45
